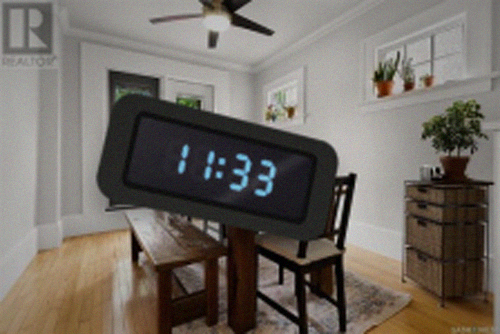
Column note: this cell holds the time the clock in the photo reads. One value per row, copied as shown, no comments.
11:33
